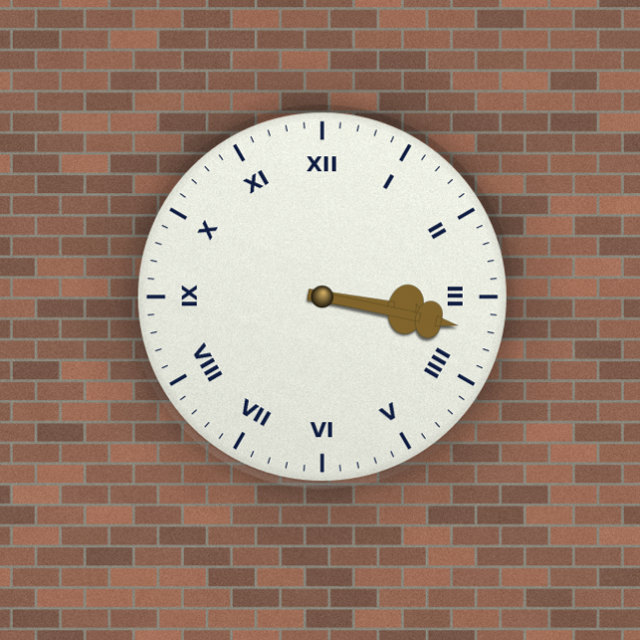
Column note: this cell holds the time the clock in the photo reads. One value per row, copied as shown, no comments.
3:17
